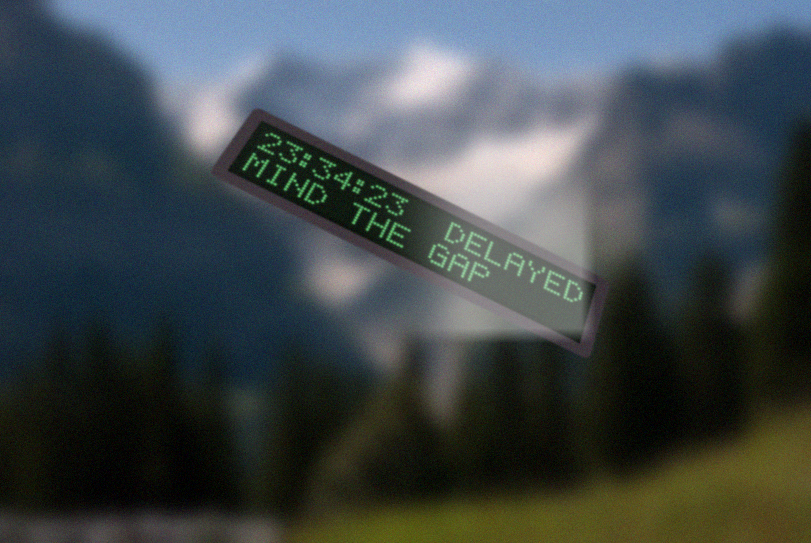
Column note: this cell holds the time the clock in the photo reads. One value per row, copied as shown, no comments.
23:34:23
